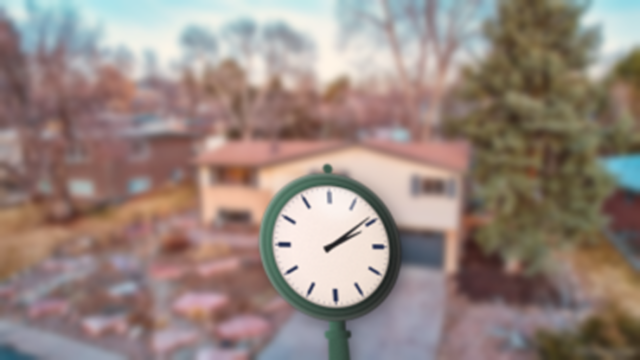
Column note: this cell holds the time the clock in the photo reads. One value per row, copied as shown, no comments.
2:09
